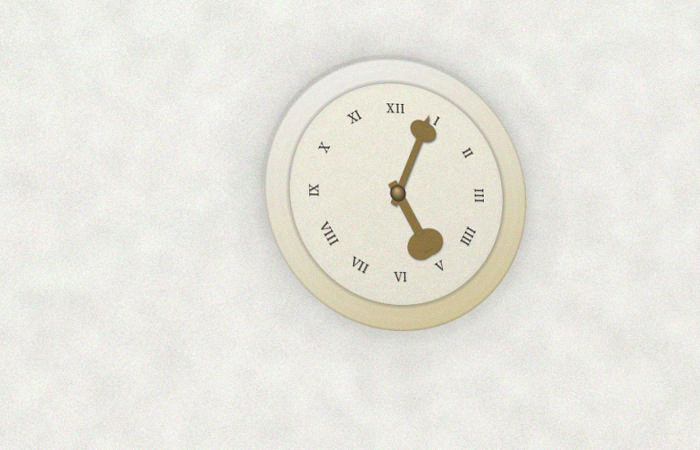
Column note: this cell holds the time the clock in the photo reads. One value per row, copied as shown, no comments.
5:04
